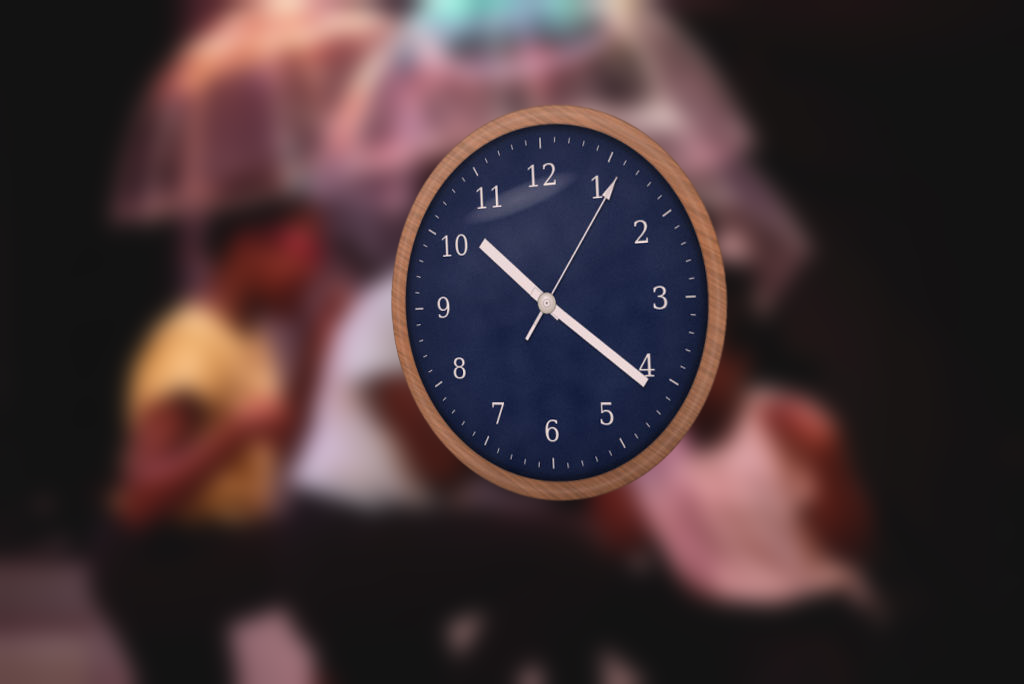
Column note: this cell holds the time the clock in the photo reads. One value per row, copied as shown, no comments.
10:21:06
